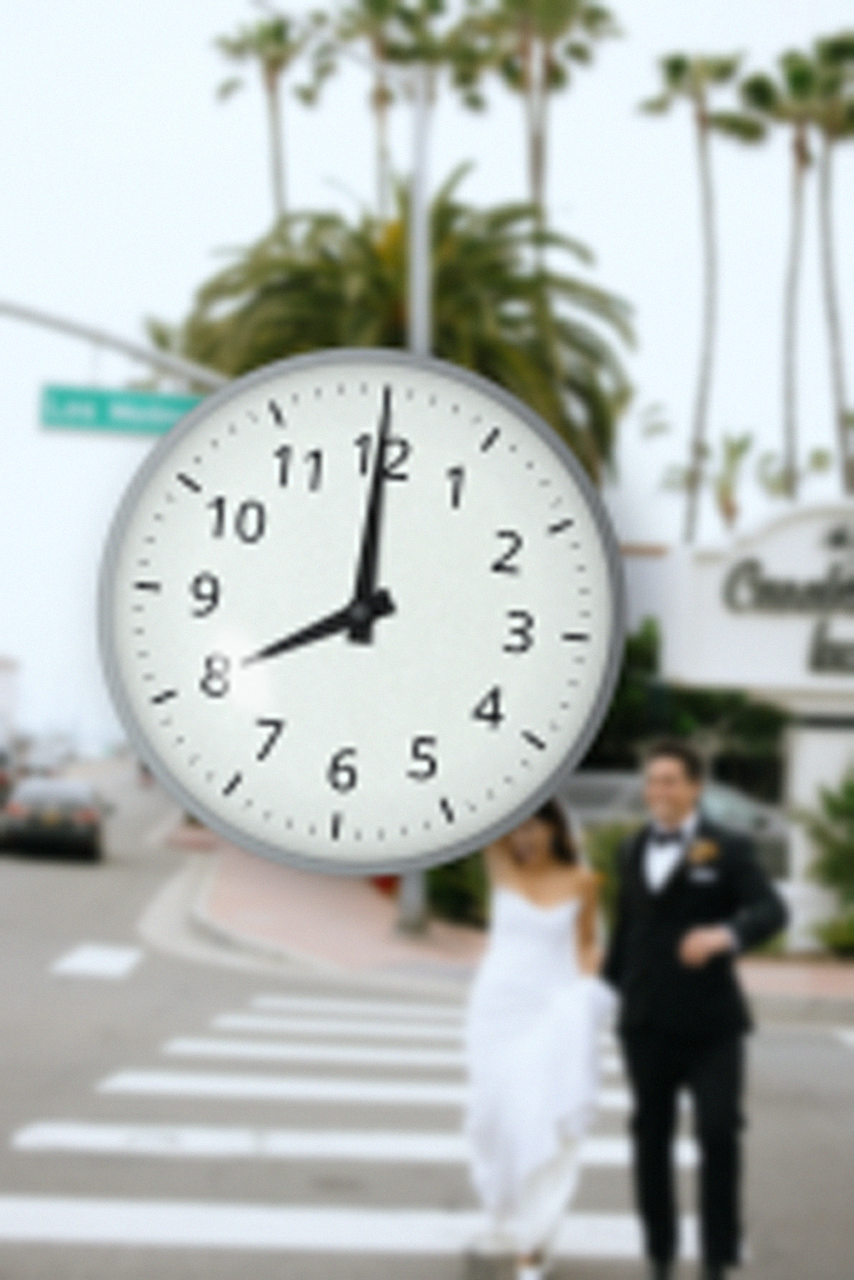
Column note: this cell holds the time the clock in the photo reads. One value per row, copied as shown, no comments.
8:00
